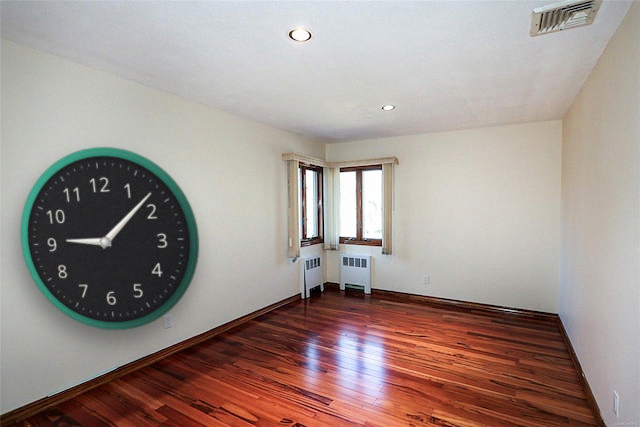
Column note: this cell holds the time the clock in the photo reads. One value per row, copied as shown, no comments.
9:08
